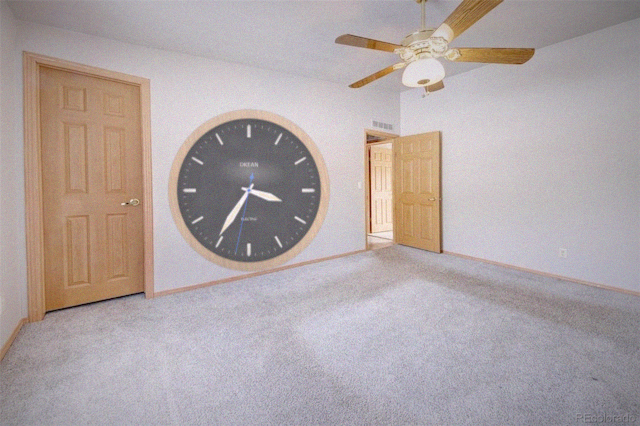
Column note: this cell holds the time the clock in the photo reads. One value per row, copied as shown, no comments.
3:35:32
